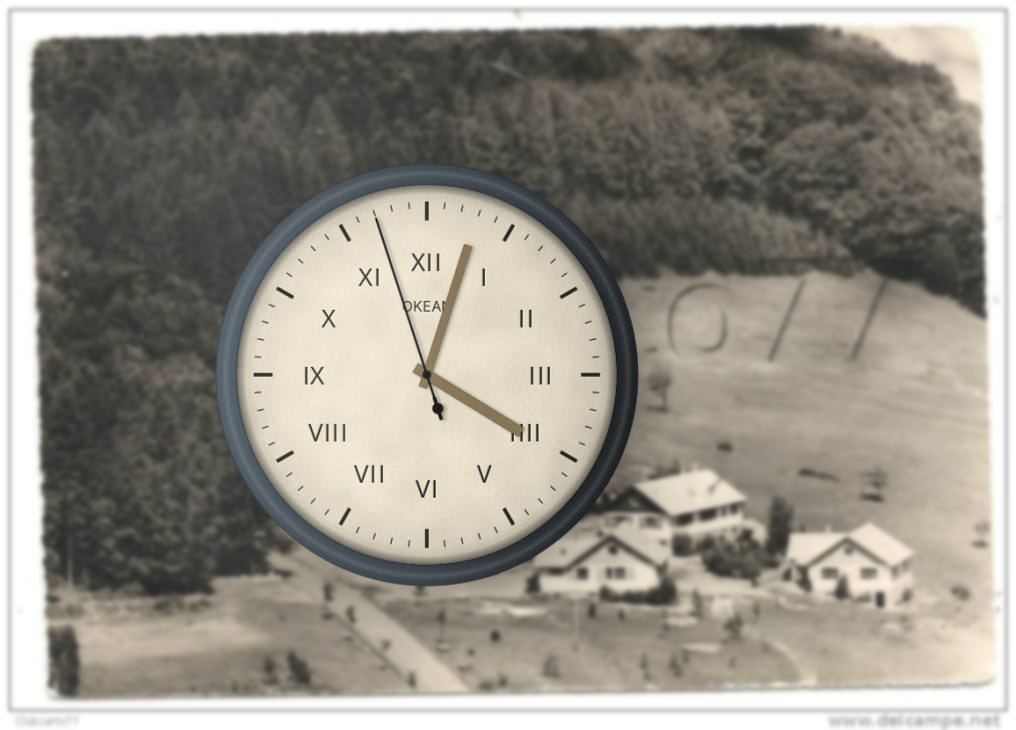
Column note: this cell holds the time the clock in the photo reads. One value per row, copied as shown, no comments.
4:02:57
